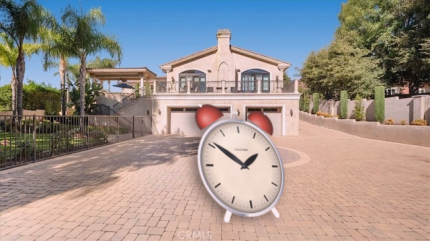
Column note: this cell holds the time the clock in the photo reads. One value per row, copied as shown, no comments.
1:51
